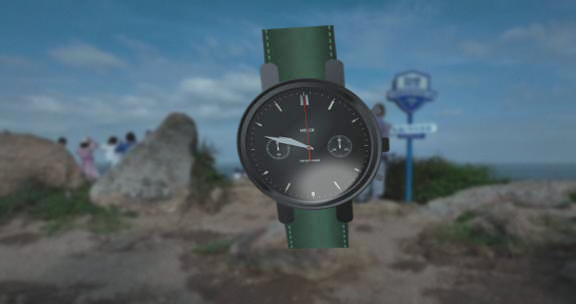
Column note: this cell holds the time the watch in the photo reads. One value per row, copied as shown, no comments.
9:48
